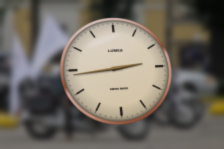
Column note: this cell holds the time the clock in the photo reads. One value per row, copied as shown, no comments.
2:44
